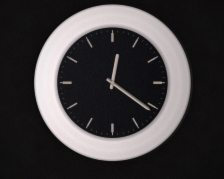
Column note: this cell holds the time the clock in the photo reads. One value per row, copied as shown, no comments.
12:21
